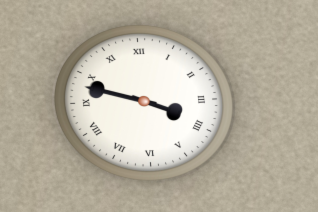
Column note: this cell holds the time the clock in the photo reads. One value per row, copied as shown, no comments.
3:48
